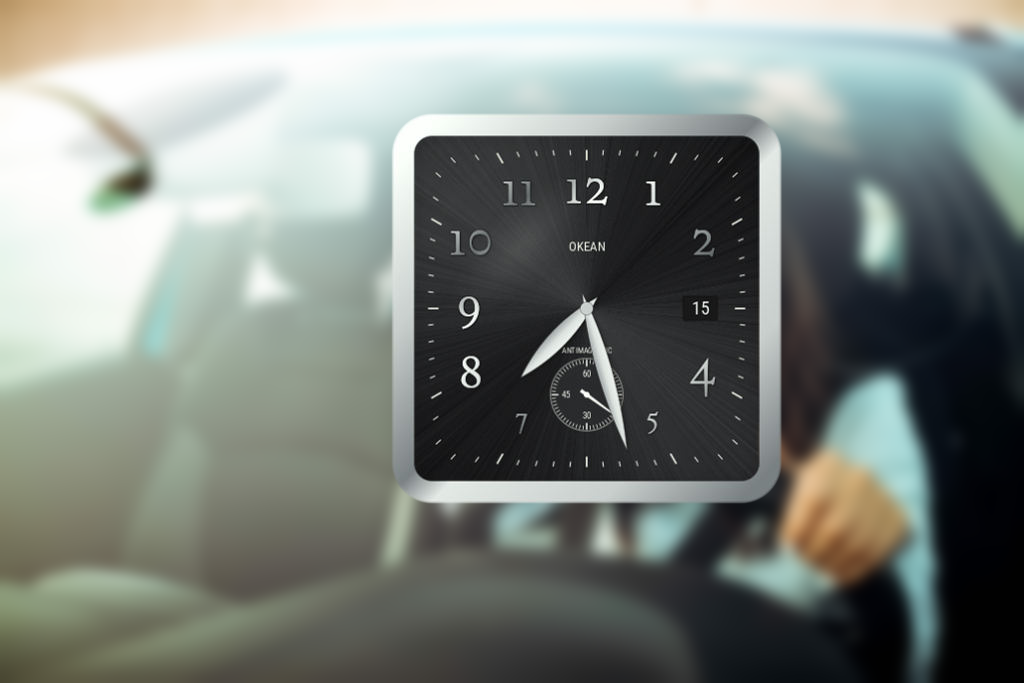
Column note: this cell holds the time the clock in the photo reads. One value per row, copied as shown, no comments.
7:27:21
